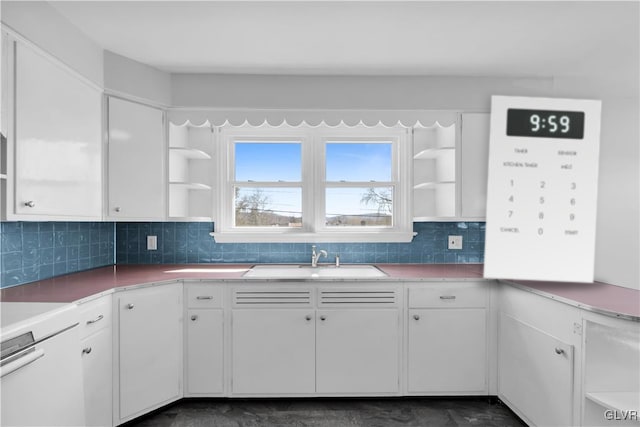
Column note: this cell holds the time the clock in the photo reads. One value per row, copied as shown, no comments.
9:59
